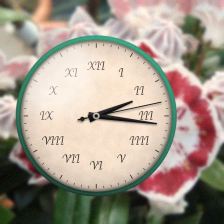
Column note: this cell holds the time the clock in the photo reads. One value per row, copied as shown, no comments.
2:16:13
